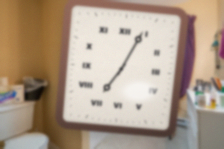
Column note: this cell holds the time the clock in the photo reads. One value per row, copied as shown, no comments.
7:04
